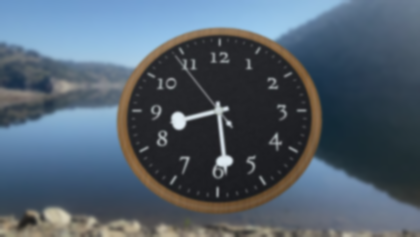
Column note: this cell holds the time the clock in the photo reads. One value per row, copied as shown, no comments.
8:28:54
